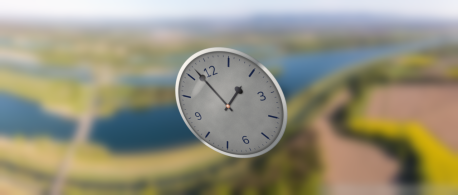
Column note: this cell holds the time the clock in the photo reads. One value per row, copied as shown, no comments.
1:57
